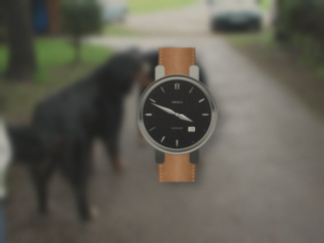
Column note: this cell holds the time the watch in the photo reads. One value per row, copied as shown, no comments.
3:49
